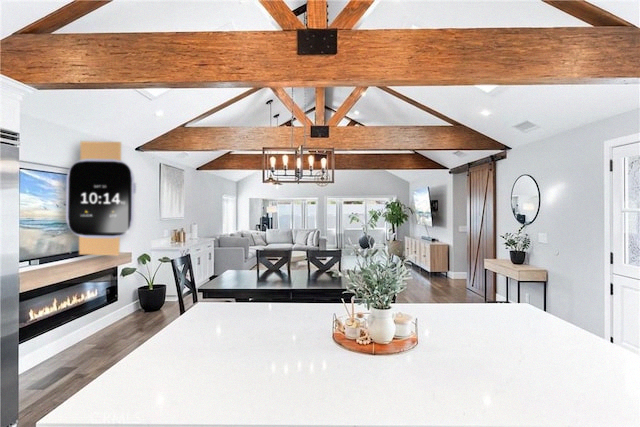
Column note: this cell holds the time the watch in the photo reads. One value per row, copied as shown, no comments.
10:14
